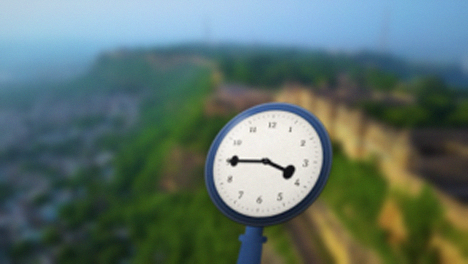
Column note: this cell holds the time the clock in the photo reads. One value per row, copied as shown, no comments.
3:45
